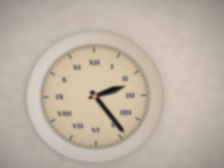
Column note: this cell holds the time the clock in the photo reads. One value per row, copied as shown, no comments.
2:24
